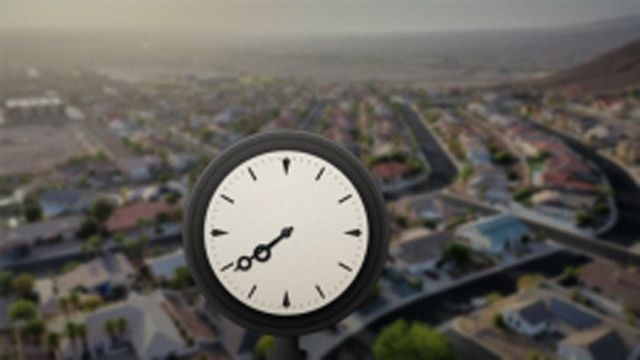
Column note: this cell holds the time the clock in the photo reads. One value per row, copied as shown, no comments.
7:39
